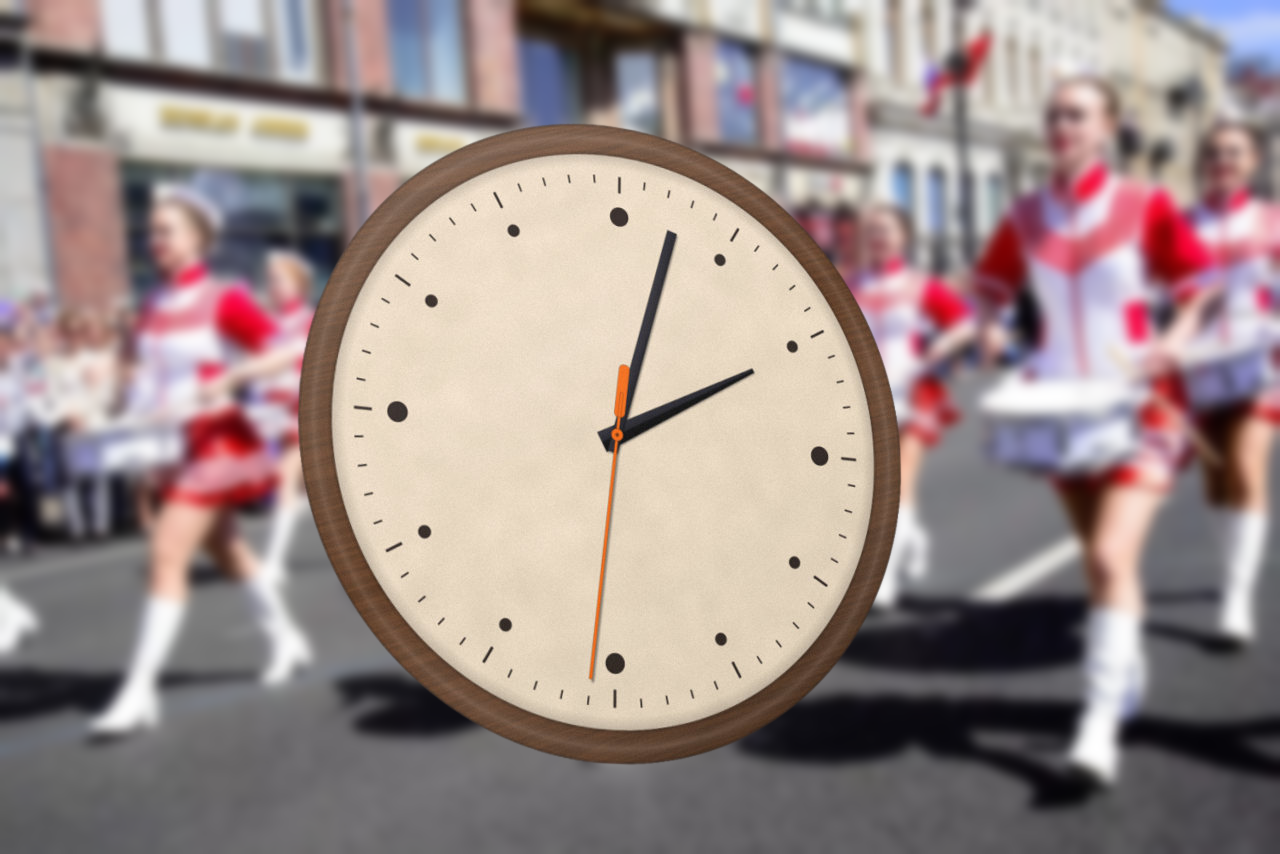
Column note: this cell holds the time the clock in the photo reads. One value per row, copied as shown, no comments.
2:02:31
